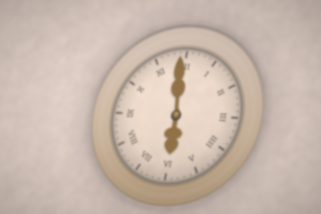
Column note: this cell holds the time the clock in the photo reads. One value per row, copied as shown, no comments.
5:59
